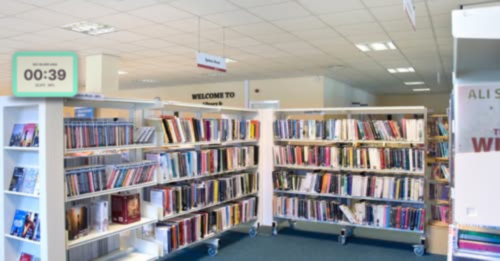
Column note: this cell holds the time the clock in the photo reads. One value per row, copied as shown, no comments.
0:39
